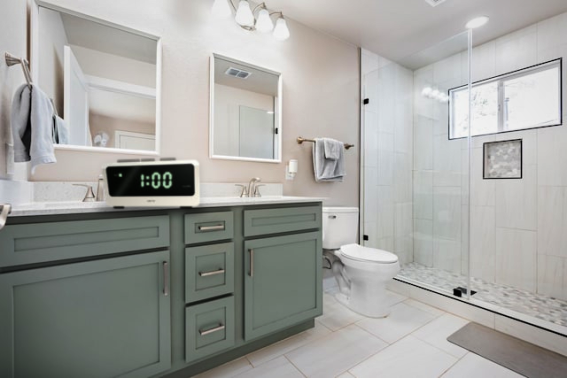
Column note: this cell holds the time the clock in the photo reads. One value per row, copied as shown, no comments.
1:00
